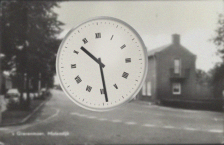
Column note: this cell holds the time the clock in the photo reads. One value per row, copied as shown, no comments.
10:29
